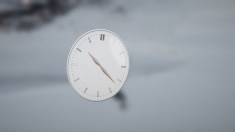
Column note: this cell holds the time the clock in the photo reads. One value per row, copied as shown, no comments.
10:22
